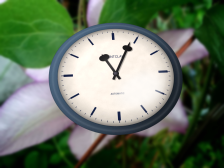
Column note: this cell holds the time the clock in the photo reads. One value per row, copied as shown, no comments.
11:04
